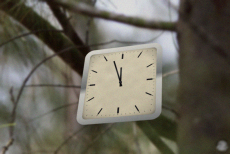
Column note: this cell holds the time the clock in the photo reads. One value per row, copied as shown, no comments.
11:57
